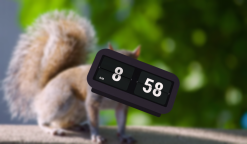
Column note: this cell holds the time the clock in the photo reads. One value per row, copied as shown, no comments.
8:58
